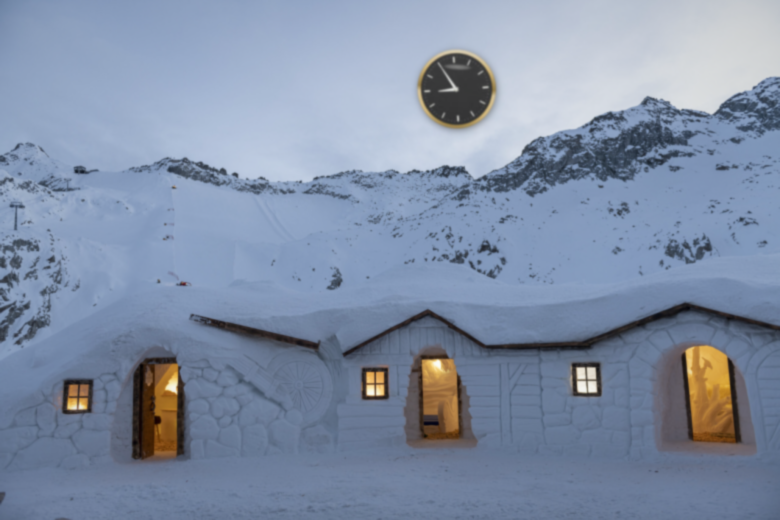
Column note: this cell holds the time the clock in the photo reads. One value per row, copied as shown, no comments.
8:55
